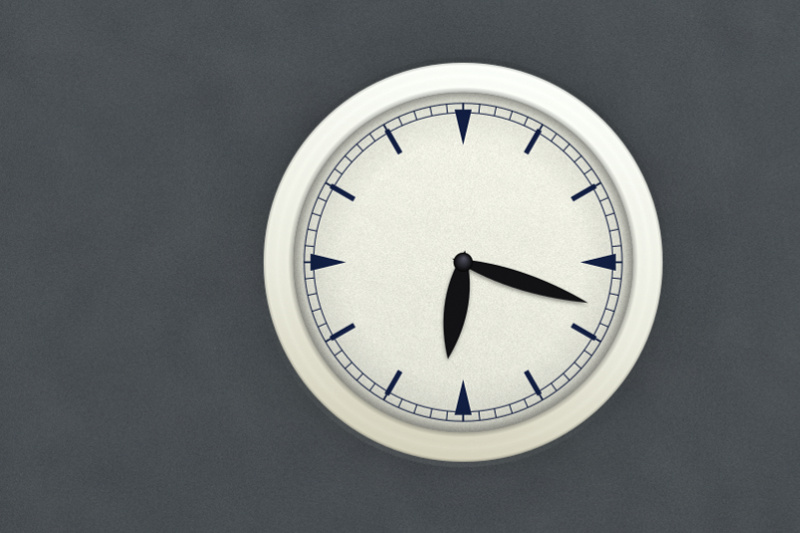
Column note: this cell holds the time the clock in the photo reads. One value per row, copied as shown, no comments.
6:18
